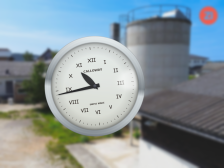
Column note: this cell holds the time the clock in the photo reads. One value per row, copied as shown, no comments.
10:44
